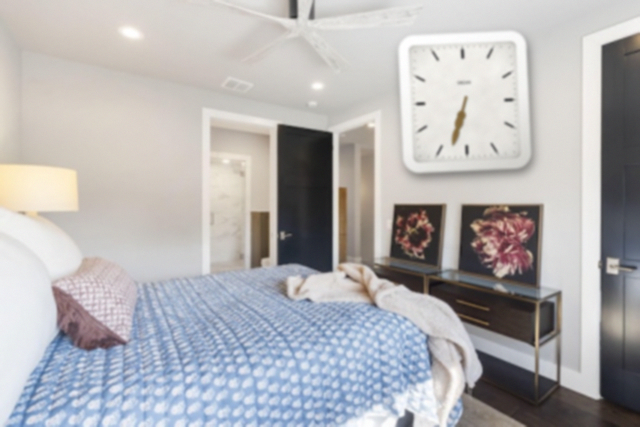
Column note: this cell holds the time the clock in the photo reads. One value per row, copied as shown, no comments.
6:33
